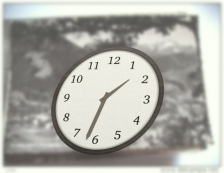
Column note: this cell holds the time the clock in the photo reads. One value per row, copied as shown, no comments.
1:32
